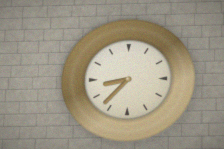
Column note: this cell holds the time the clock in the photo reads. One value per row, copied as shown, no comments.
8:37
